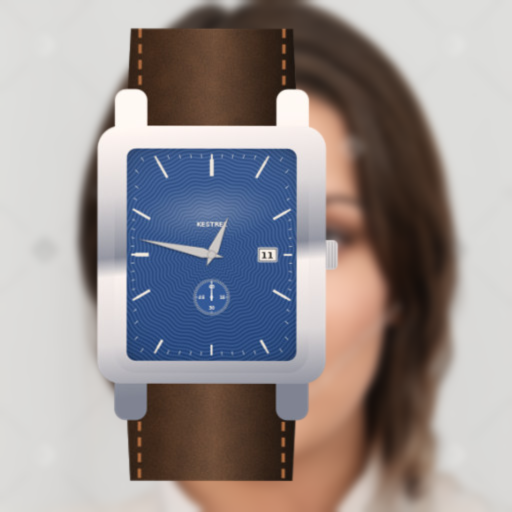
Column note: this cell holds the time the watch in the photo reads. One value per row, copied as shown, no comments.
12:47
